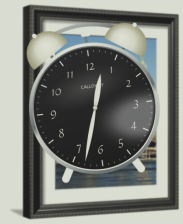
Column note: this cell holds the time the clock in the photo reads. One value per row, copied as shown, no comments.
12:33
